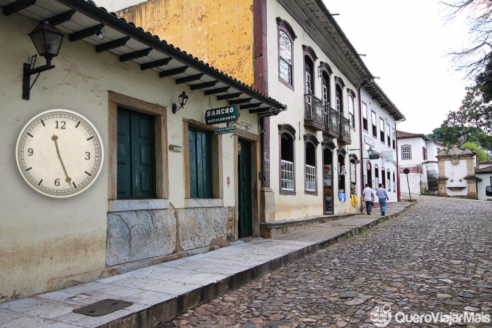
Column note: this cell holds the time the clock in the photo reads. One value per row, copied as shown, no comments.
11:26
